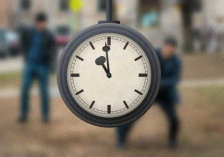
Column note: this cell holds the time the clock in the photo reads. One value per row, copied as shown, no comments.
10:59
